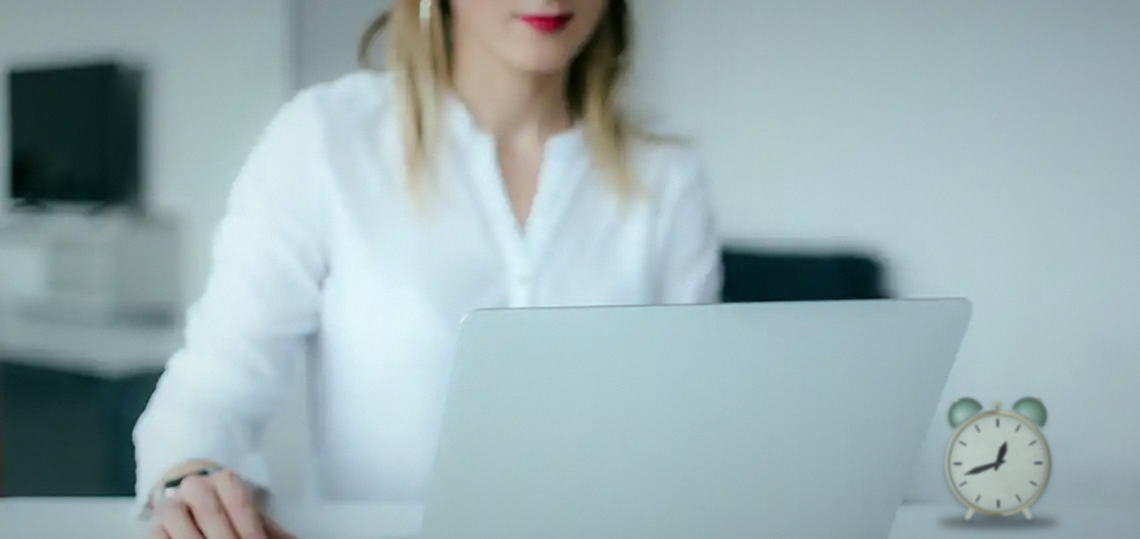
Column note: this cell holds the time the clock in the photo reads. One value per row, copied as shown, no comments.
12:42
